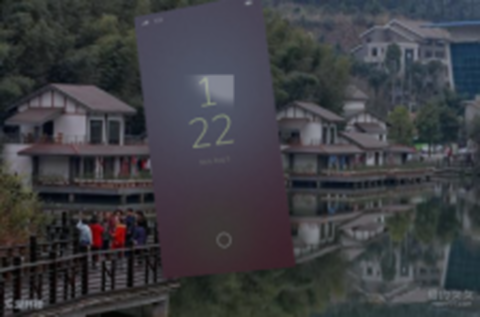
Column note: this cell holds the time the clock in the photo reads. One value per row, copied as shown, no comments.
1:22
